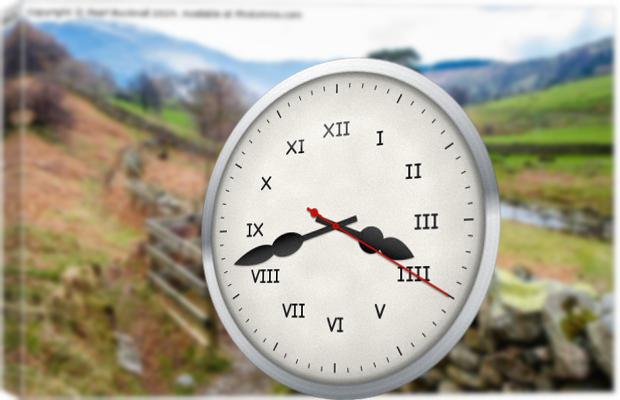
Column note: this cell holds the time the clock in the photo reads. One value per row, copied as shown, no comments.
3:42:20
